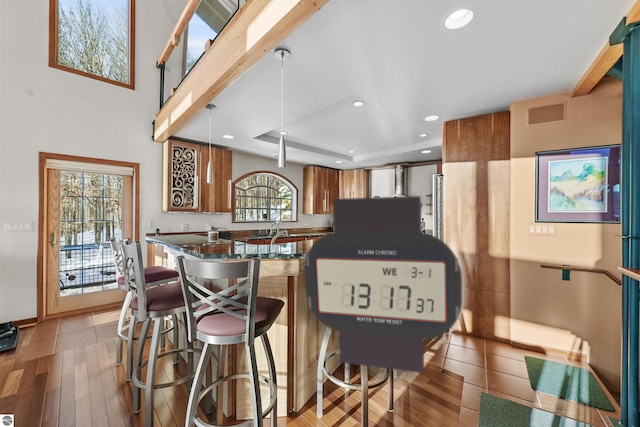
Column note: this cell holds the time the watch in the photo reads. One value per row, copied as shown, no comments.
13:17:37
